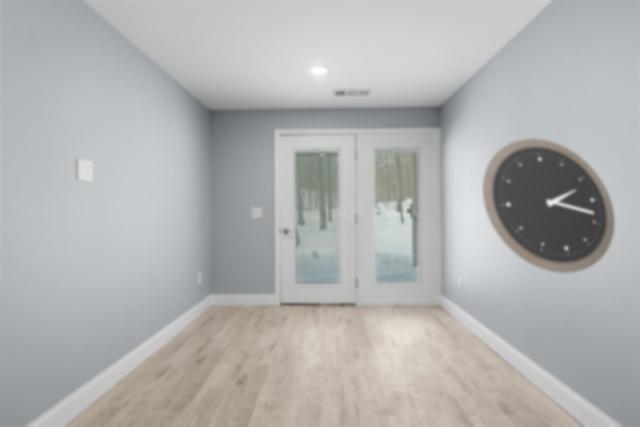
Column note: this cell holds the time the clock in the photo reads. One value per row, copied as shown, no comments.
2:18
